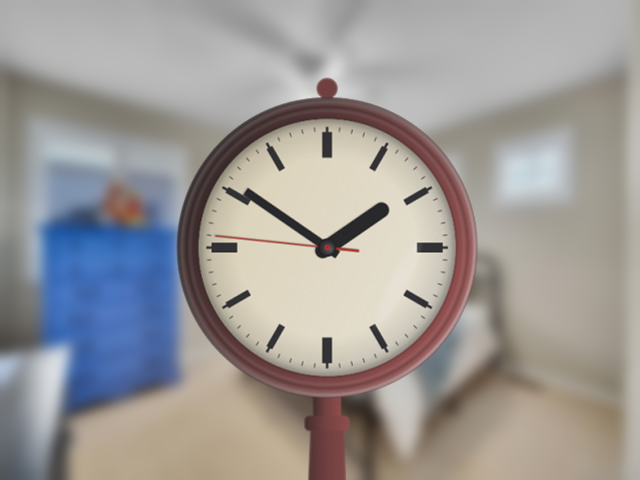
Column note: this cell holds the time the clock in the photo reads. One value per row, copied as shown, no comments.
1:50:46
